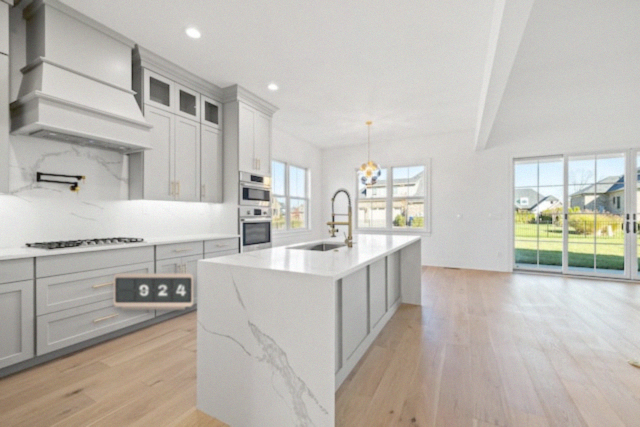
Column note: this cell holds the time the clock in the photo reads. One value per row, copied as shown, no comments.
9:24
